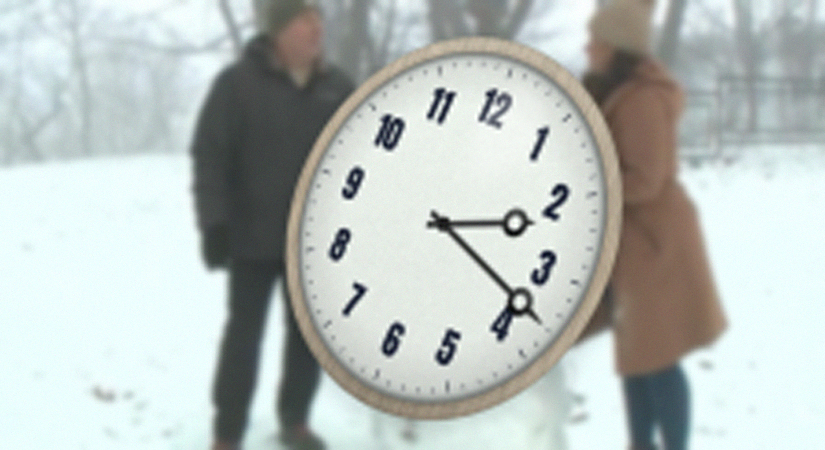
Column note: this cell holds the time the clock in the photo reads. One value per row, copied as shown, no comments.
2:18
